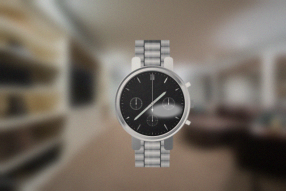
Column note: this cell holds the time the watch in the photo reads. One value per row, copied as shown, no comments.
1:38
